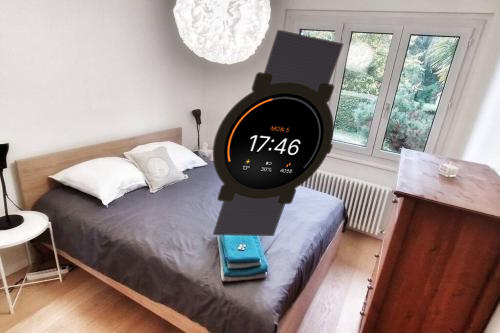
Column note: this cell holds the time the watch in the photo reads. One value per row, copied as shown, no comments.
17:46
